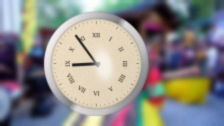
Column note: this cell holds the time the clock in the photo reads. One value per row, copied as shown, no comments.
8:54
